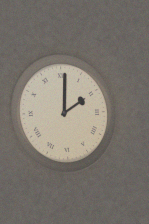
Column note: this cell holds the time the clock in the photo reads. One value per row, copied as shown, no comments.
2:01
